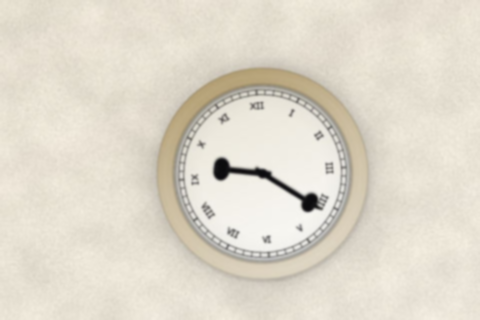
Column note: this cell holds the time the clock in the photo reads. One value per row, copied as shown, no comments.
9:21
